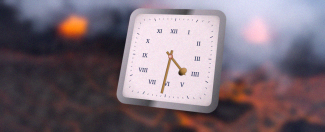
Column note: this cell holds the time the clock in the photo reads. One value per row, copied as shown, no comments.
4:31
